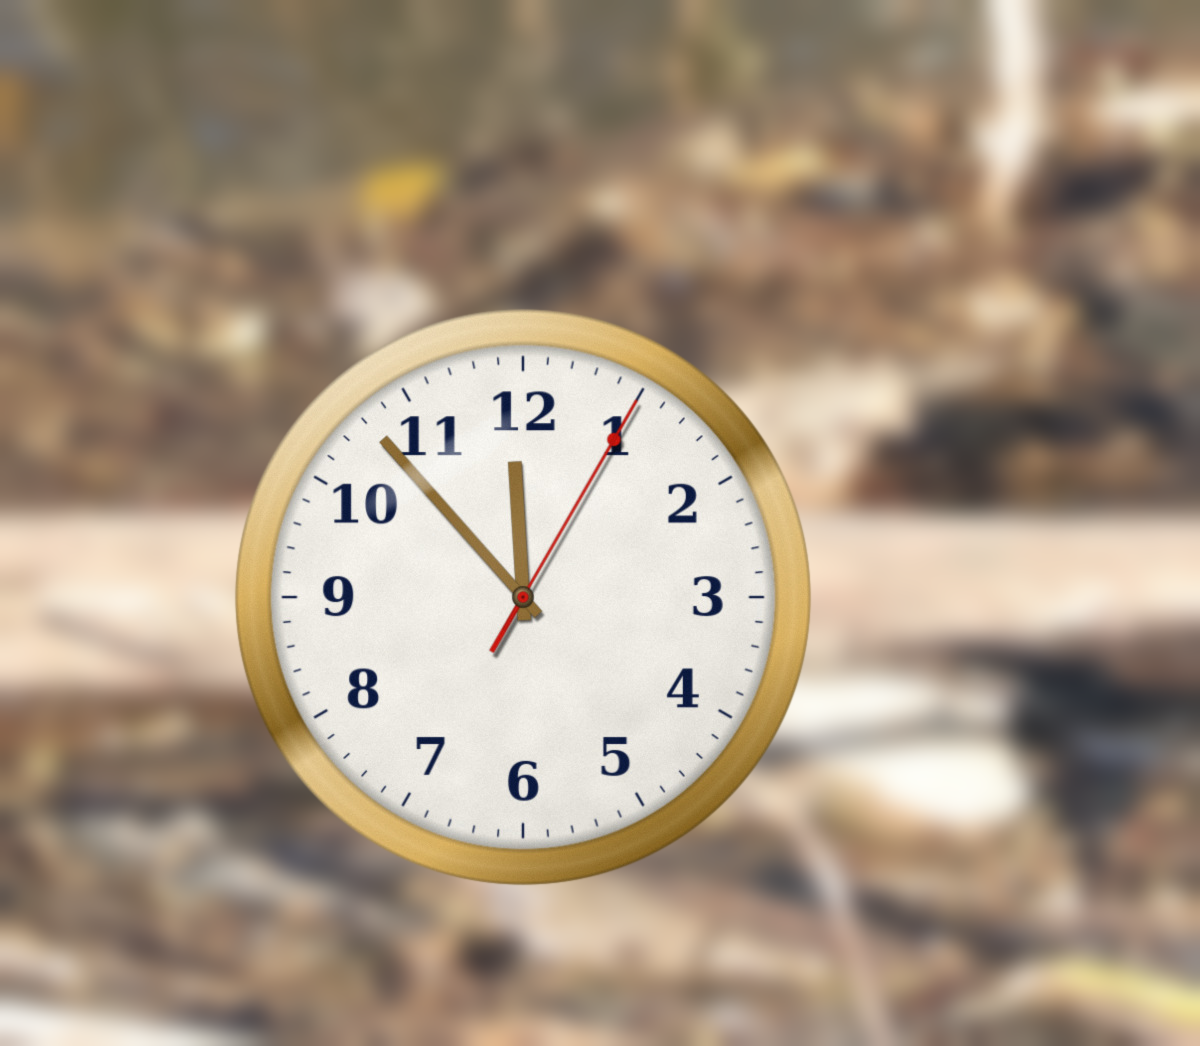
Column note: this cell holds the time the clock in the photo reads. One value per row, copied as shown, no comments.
11:53:05
